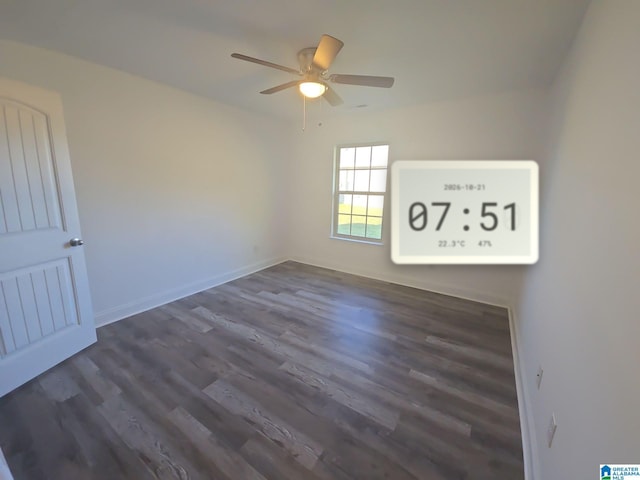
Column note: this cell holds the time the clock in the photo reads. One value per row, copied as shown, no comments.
7:51
